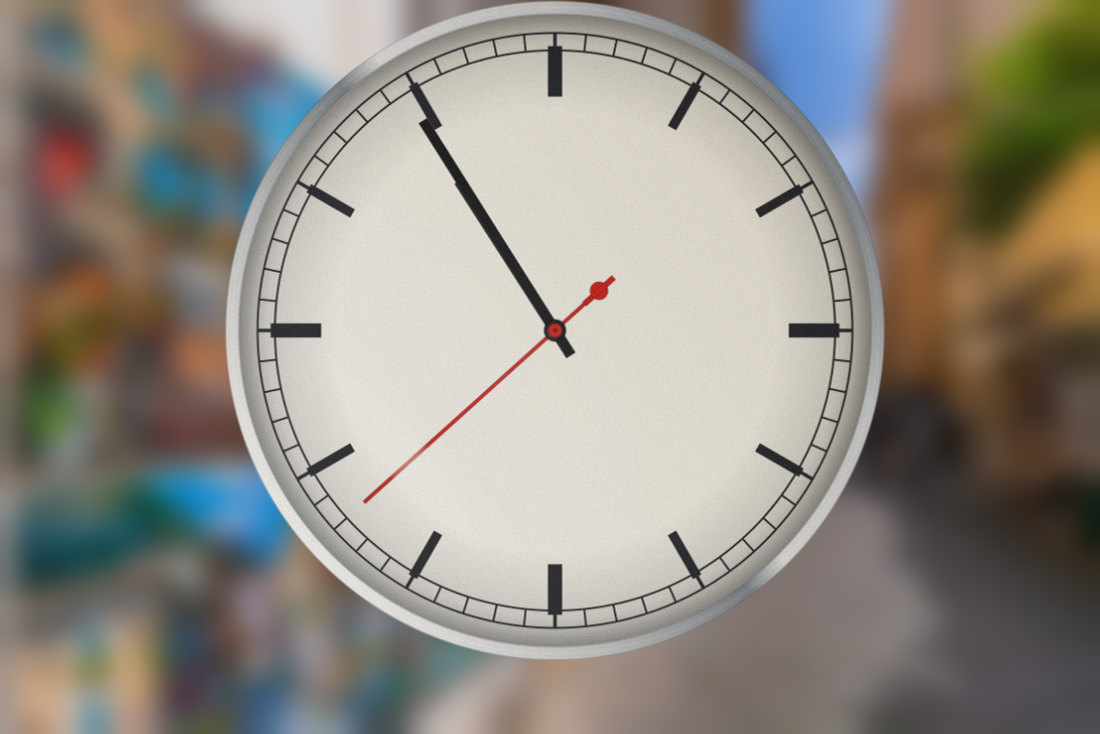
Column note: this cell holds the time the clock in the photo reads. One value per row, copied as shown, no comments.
10:54:38
